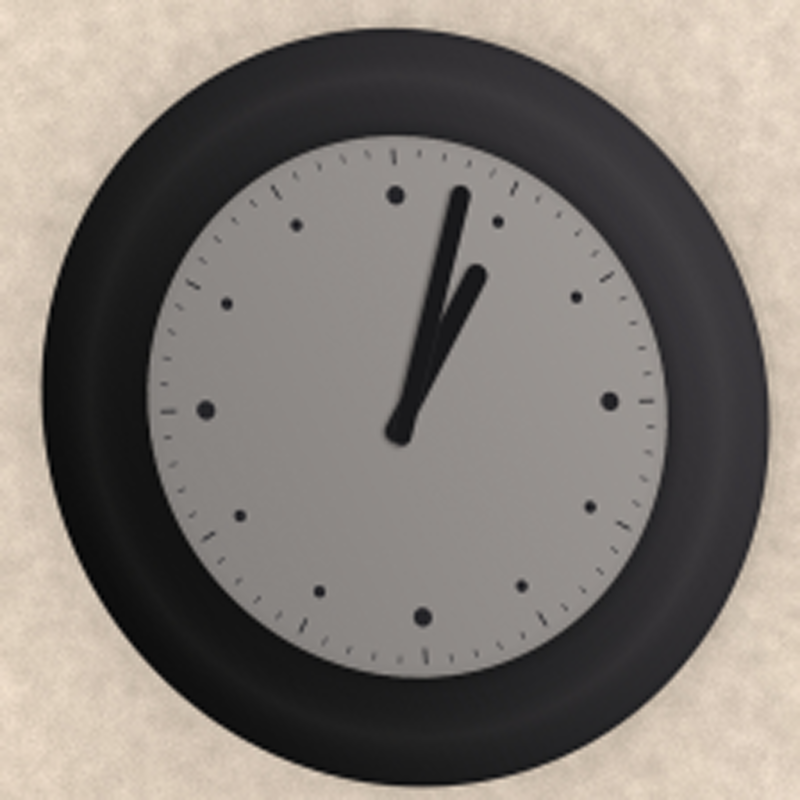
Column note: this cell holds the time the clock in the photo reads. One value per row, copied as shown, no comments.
1:03
